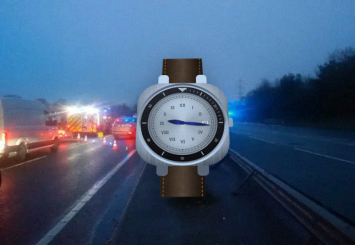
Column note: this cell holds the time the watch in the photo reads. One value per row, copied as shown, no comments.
9:16
